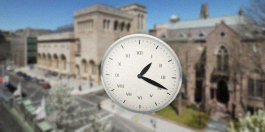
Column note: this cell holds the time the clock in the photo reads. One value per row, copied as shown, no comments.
1:19
